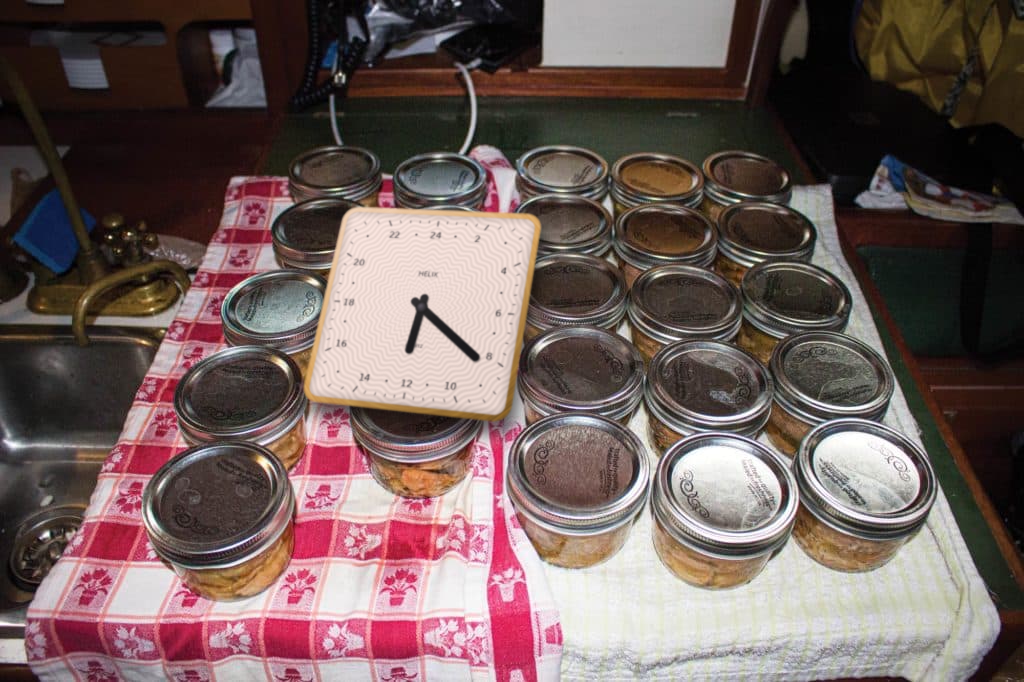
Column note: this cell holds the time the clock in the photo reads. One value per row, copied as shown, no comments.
12:21
